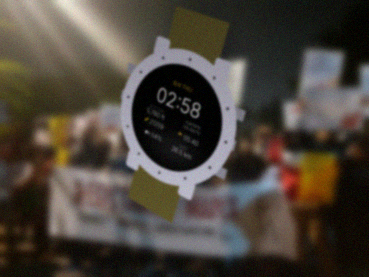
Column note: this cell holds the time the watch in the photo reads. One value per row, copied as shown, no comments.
2:58
